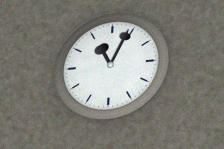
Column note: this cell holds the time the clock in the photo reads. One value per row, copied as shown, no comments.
11:04
